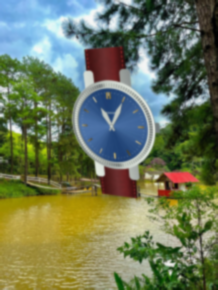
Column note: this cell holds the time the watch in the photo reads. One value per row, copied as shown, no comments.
11:05
